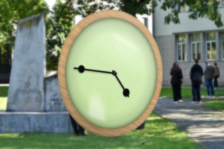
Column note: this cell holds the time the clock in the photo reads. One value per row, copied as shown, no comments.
4:46
